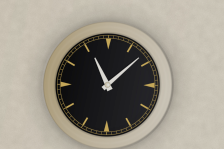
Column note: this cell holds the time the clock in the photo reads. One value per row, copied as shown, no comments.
11:08
